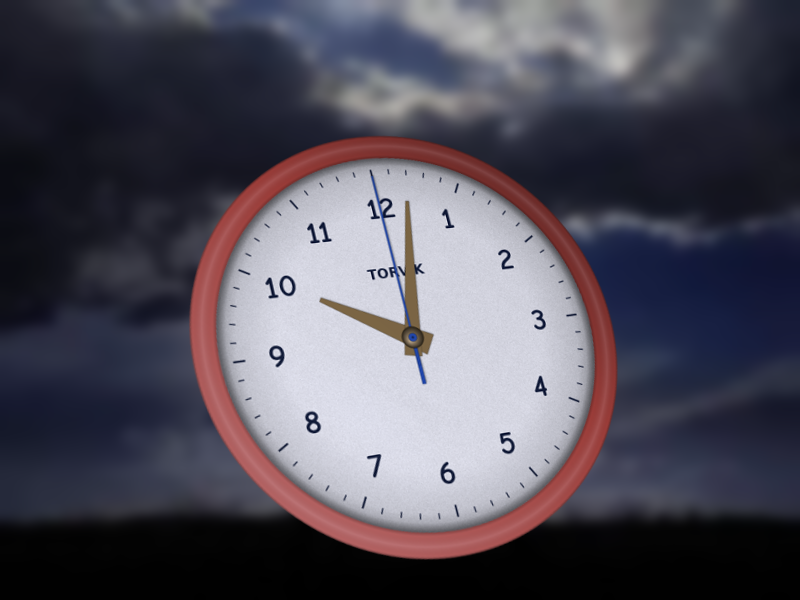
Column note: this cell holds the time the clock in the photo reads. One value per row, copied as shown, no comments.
10:02:00
